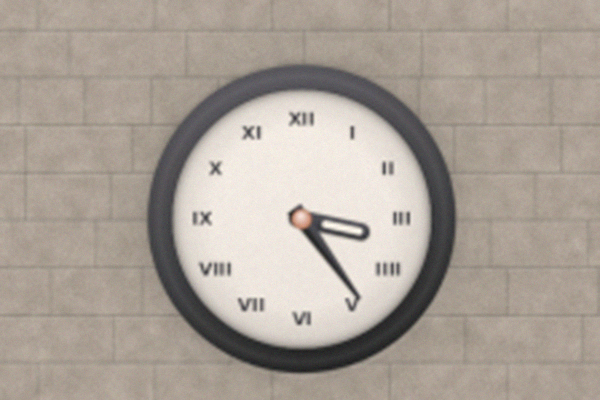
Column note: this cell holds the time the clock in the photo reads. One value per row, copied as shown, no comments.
3:24
